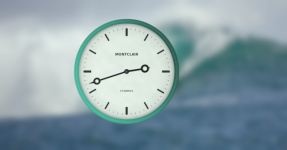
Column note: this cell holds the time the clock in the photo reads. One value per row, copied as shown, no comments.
2:42
